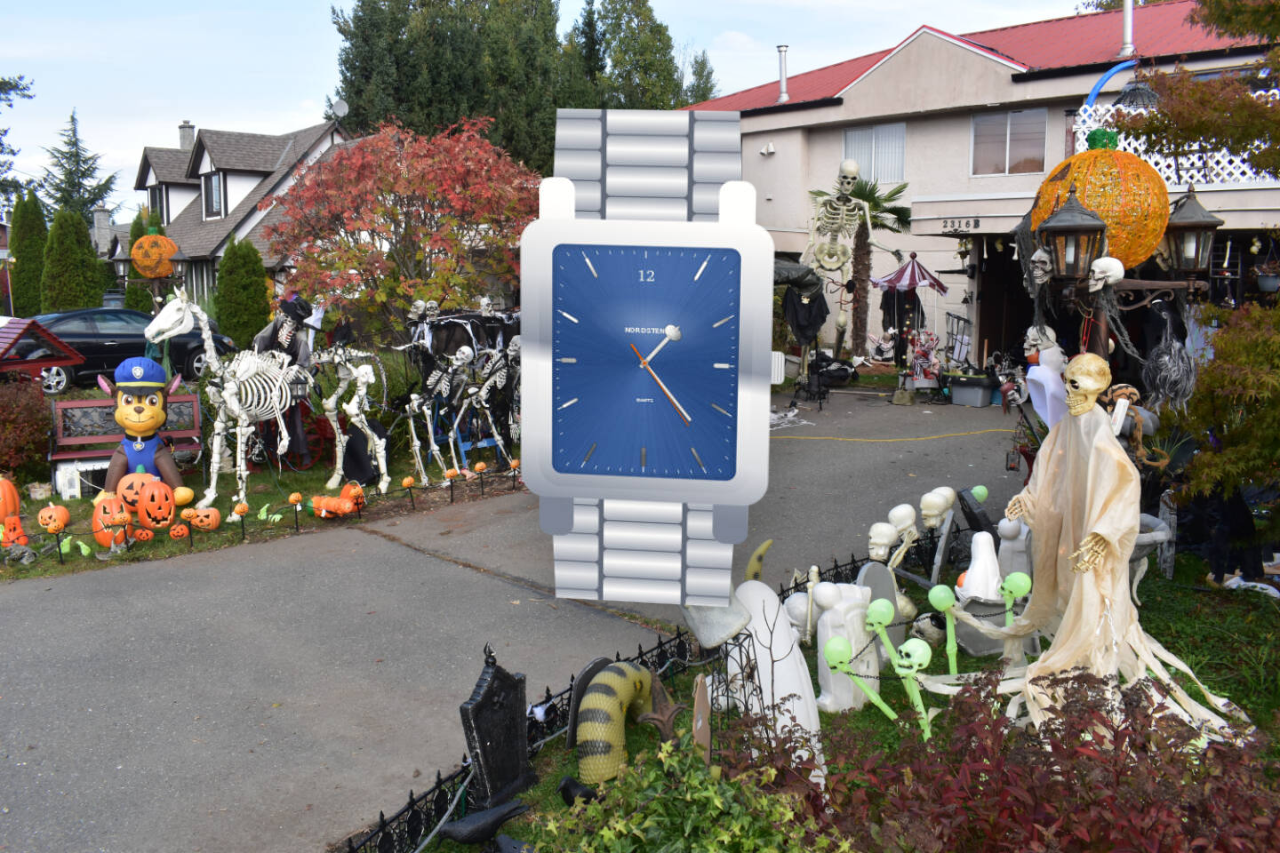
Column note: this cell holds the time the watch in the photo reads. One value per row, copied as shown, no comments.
1:23:24
